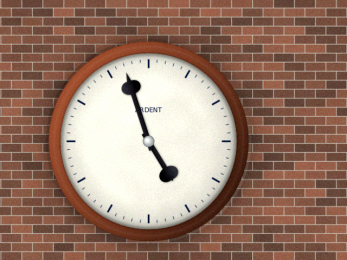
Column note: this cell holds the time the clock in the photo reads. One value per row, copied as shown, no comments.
4:57
